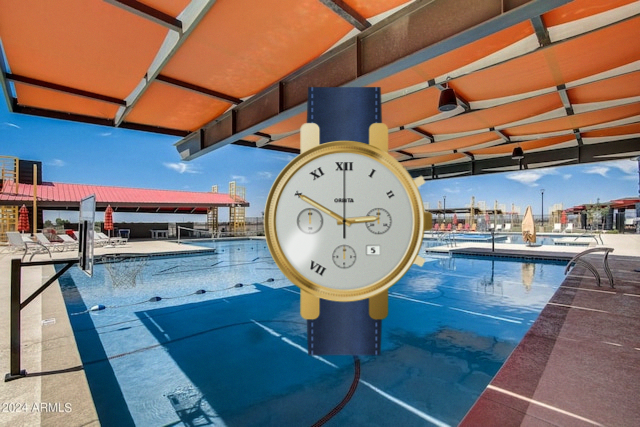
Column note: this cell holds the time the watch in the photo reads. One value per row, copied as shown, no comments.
2:50
